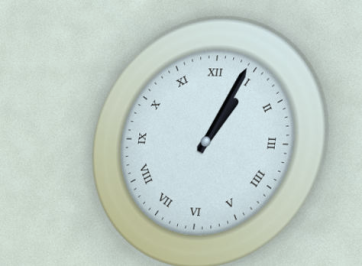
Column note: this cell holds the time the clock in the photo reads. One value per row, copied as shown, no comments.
1:04
